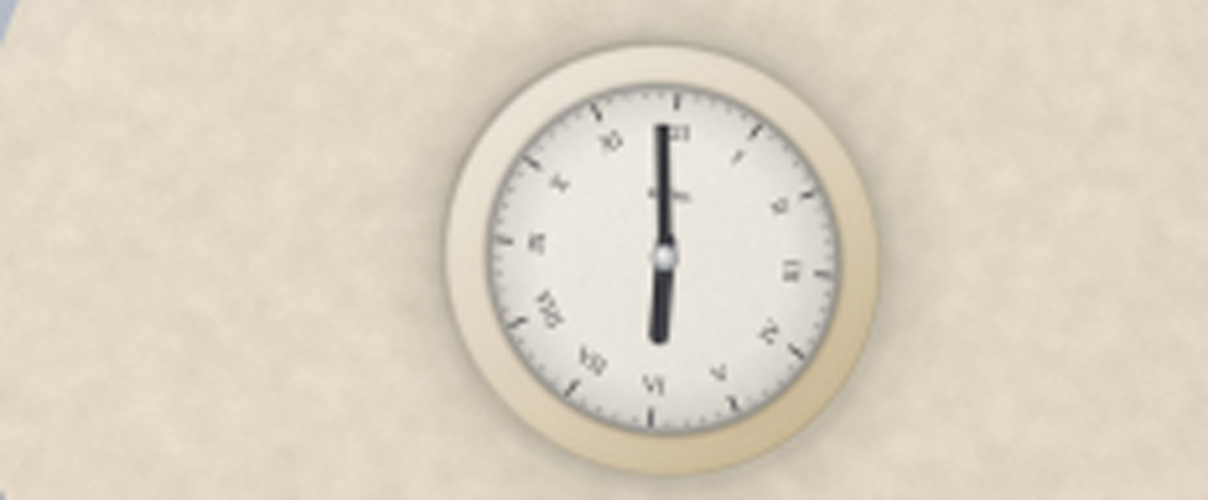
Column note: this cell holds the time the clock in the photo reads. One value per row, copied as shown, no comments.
5:59
